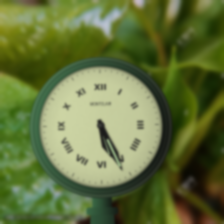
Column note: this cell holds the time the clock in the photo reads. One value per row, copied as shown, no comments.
5:26
